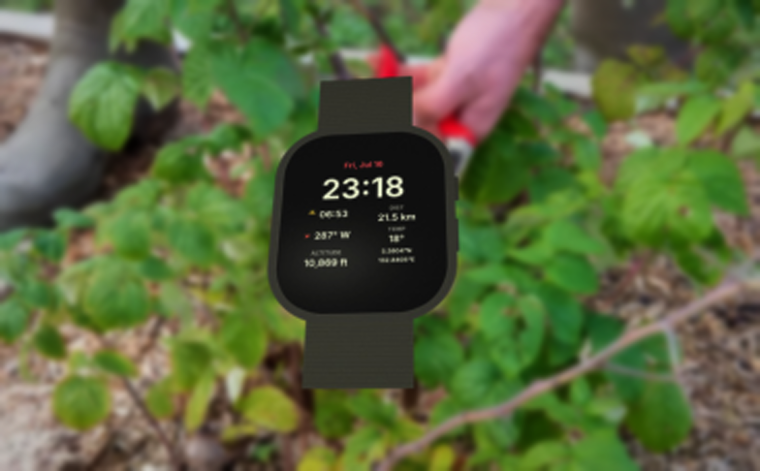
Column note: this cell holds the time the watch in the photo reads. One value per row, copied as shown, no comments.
23:18
